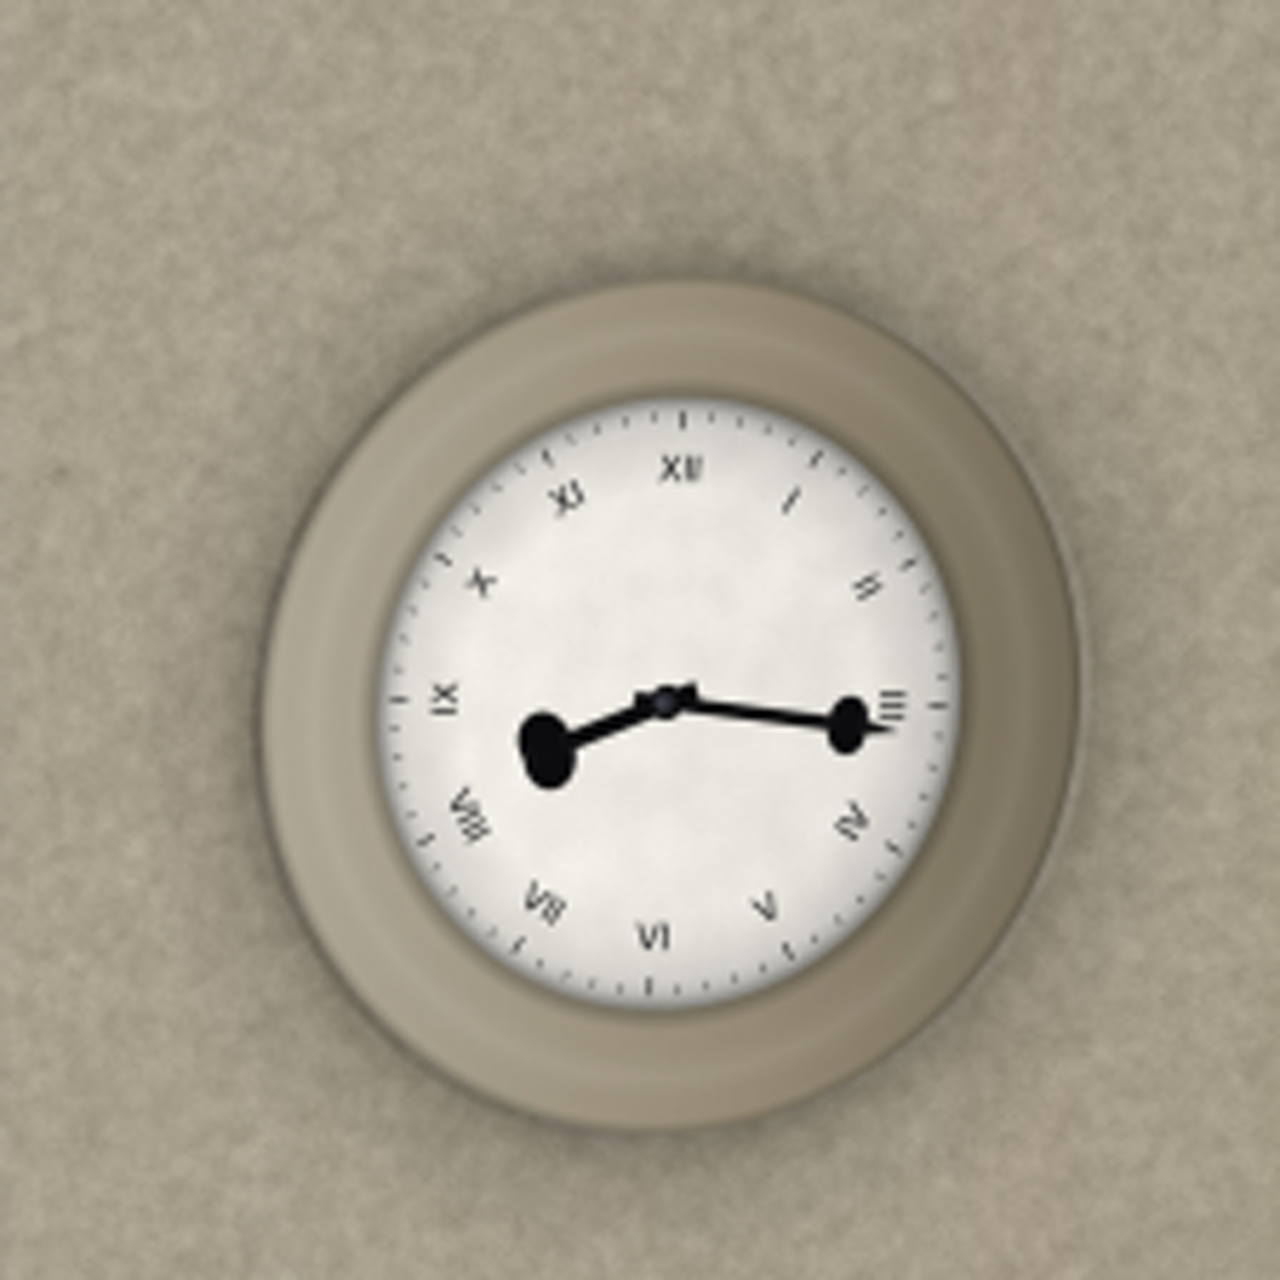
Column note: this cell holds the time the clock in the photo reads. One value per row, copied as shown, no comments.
8:16
